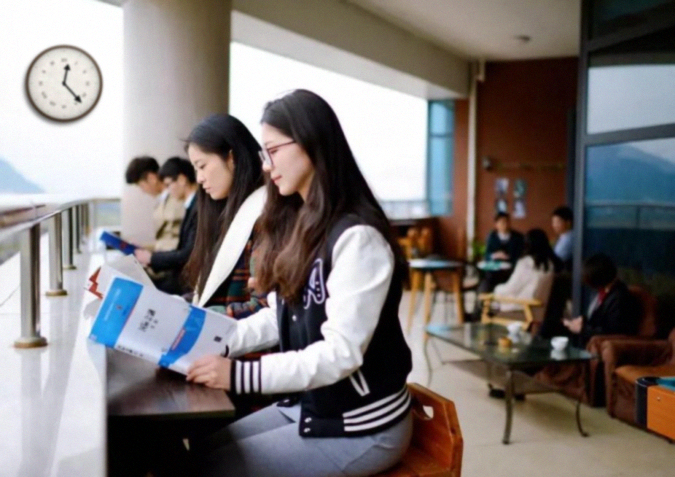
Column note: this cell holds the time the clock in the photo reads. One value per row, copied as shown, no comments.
12:23
